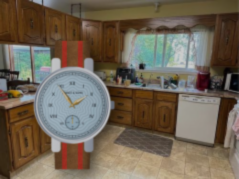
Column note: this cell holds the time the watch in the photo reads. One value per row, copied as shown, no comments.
1:54
